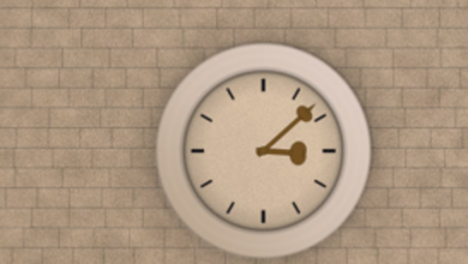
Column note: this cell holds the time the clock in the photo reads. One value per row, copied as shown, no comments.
3:08
